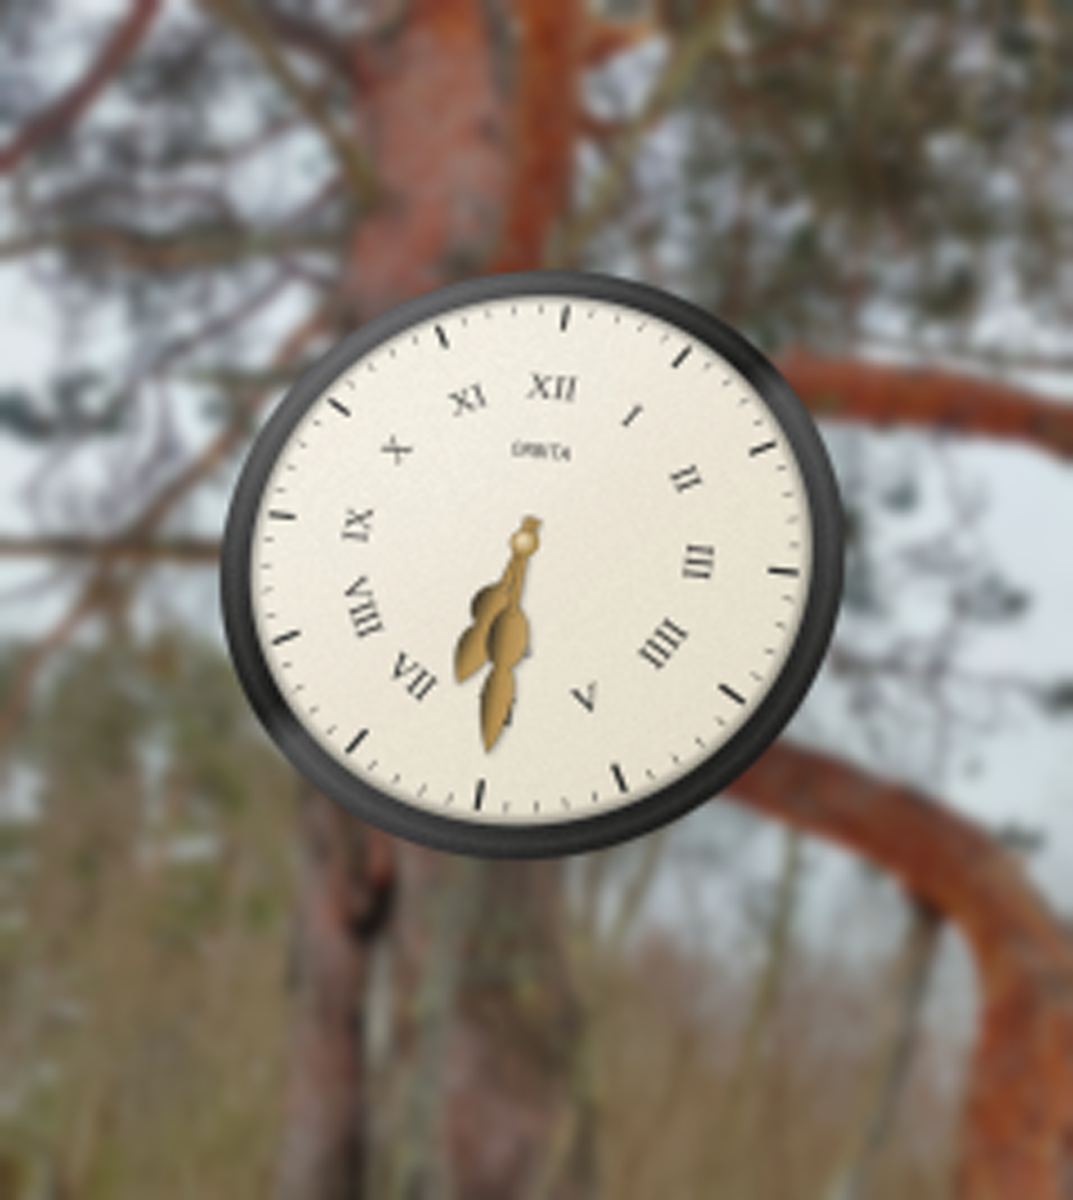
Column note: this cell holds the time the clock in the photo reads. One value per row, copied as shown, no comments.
6:30
